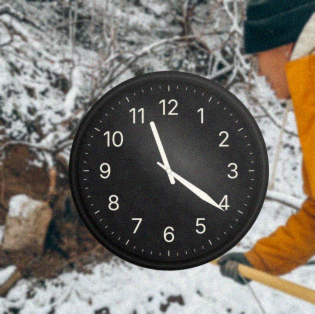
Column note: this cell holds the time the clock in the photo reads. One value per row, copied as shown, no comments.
11:21
